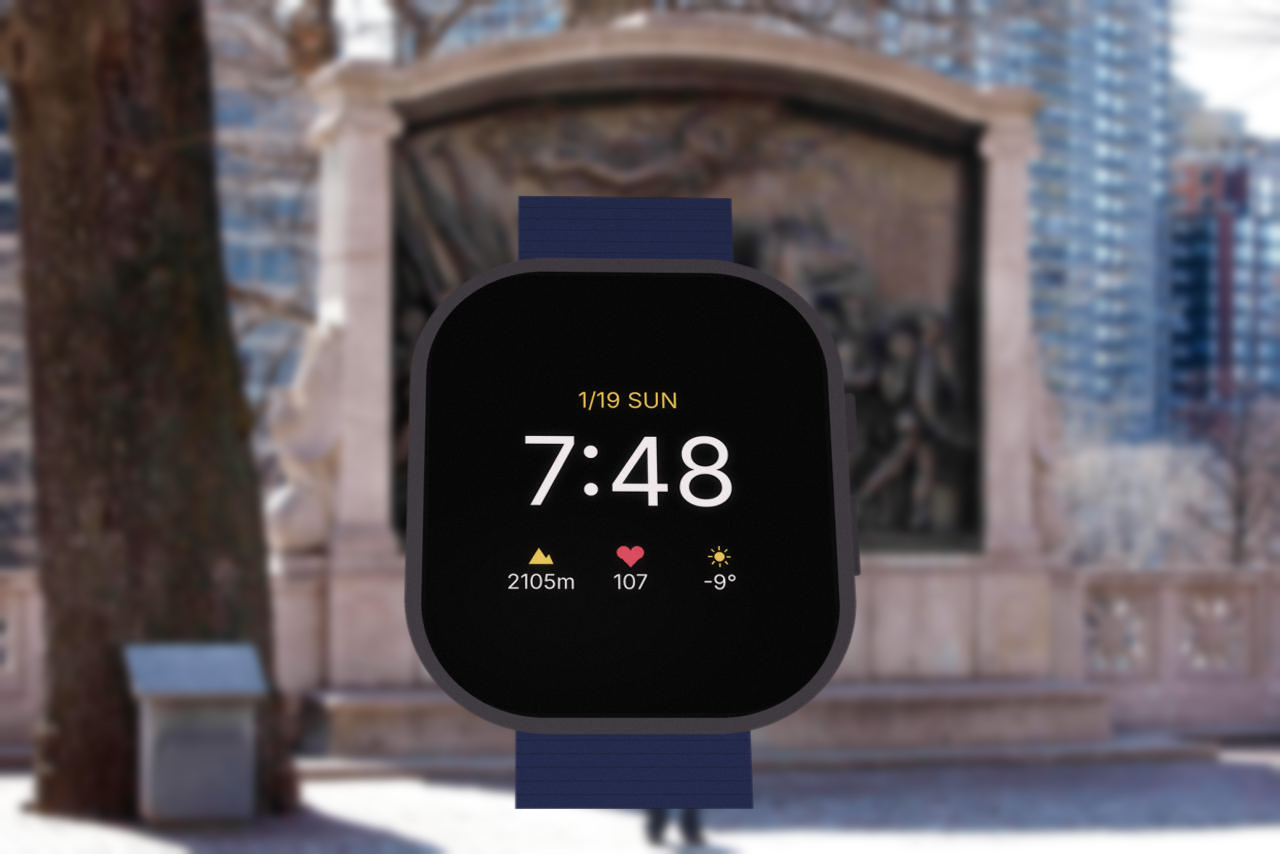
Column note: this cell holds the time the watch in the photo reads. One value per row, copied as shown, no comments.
7:48
